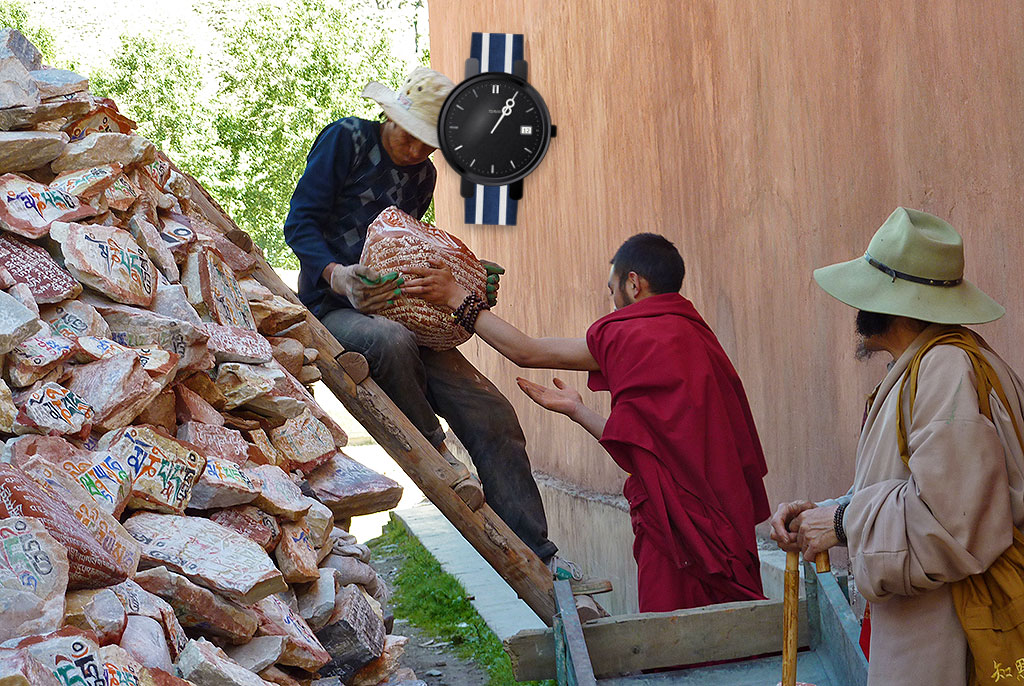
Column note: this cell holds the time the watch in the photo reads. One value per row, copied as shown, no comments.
1:05
